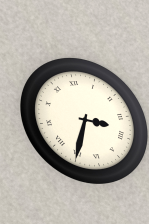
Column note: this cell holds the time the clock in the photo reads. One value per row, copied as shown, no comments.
3:35
